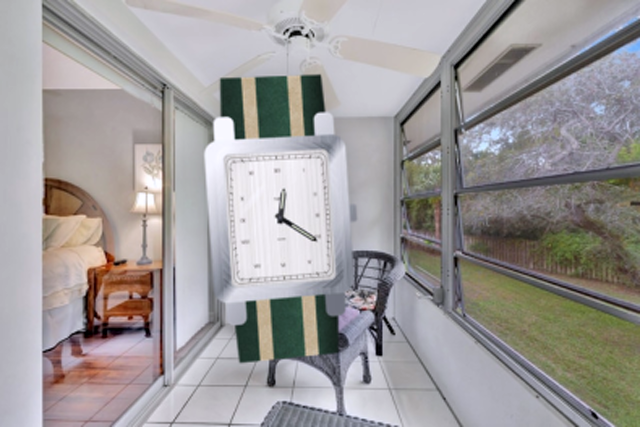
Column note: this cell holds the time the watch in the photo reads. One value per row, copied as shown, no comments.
12:21
